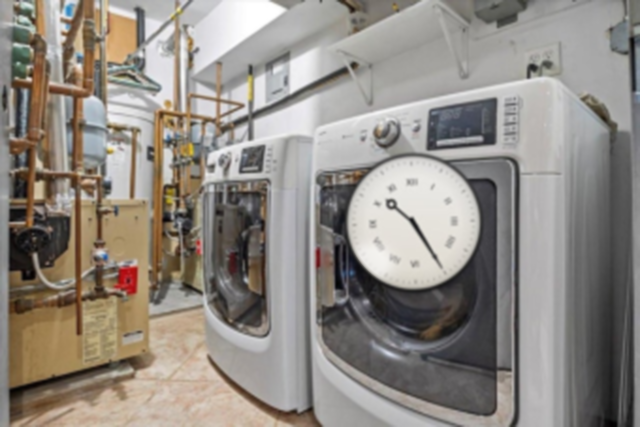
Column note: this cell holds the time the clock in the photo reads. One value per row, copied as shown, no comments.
10:25
